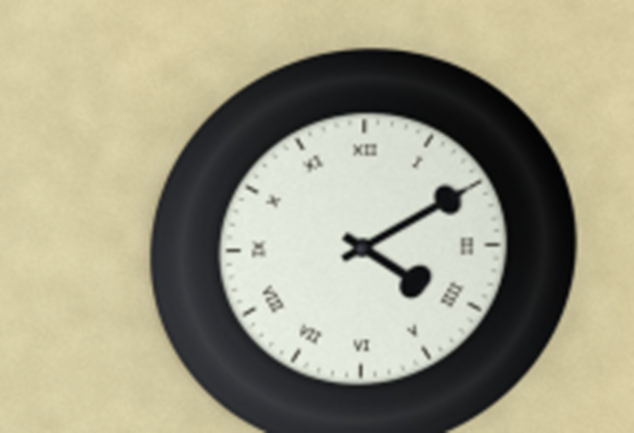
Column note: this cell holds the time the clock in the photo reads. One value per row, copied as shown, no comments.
4:10
